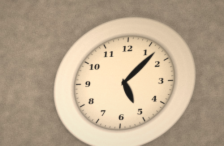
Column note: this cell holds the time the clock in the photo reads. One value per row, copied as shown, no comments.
5:07
